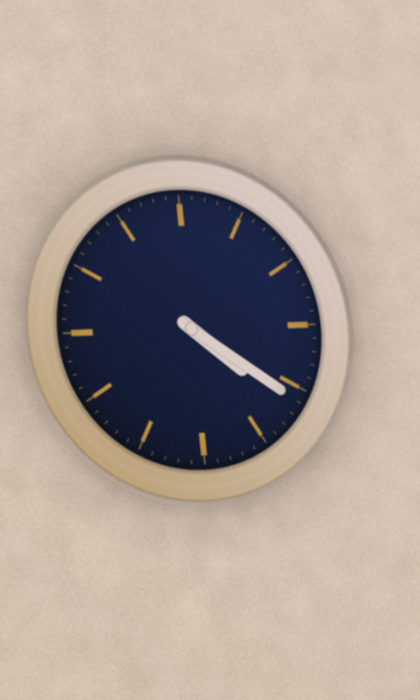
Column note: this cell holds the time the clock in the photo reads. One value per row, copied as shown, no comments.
4:21
